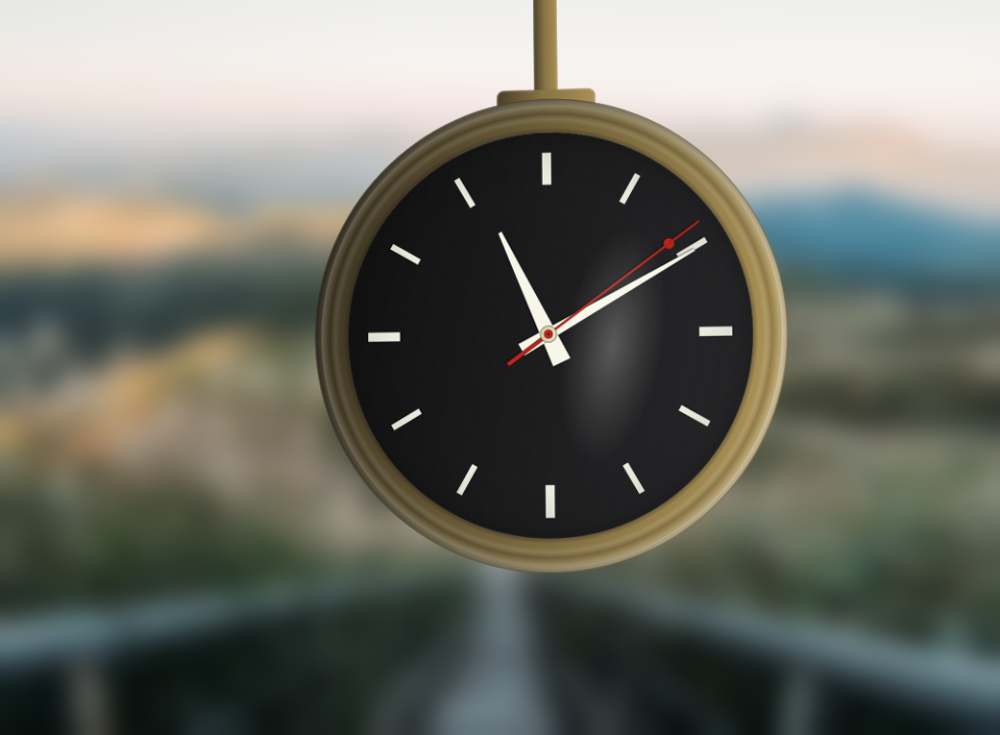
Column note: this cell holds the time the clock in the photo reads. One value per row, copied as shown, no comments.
11:10:09
